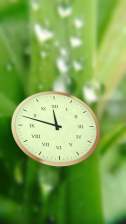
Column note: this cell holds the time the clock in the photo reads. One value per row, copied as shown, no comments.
11:48
